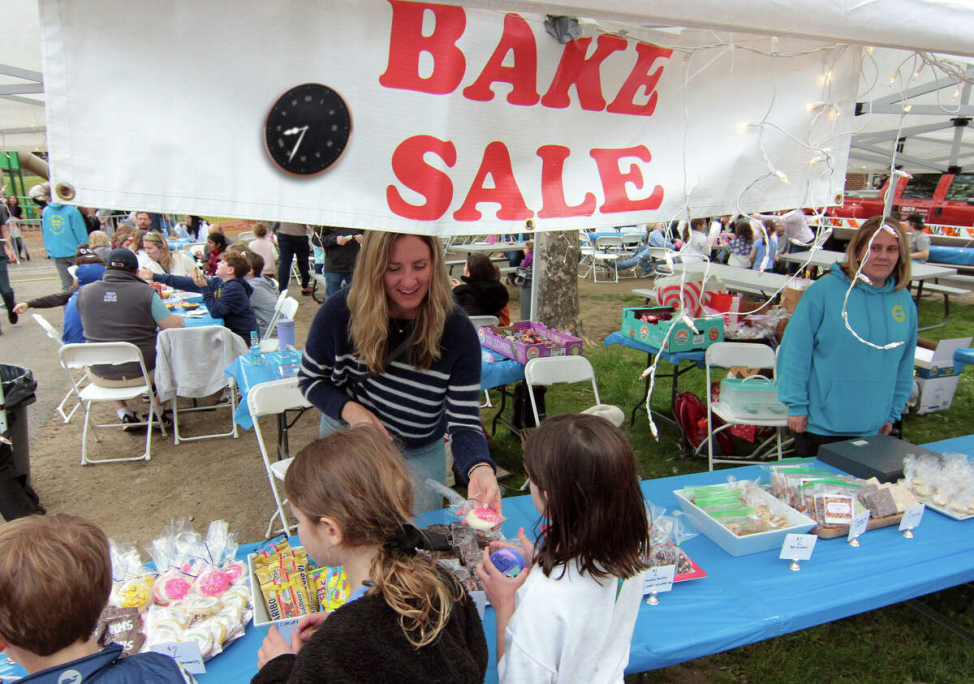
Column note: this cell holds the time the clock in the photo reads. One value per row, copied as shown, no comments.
8:34
